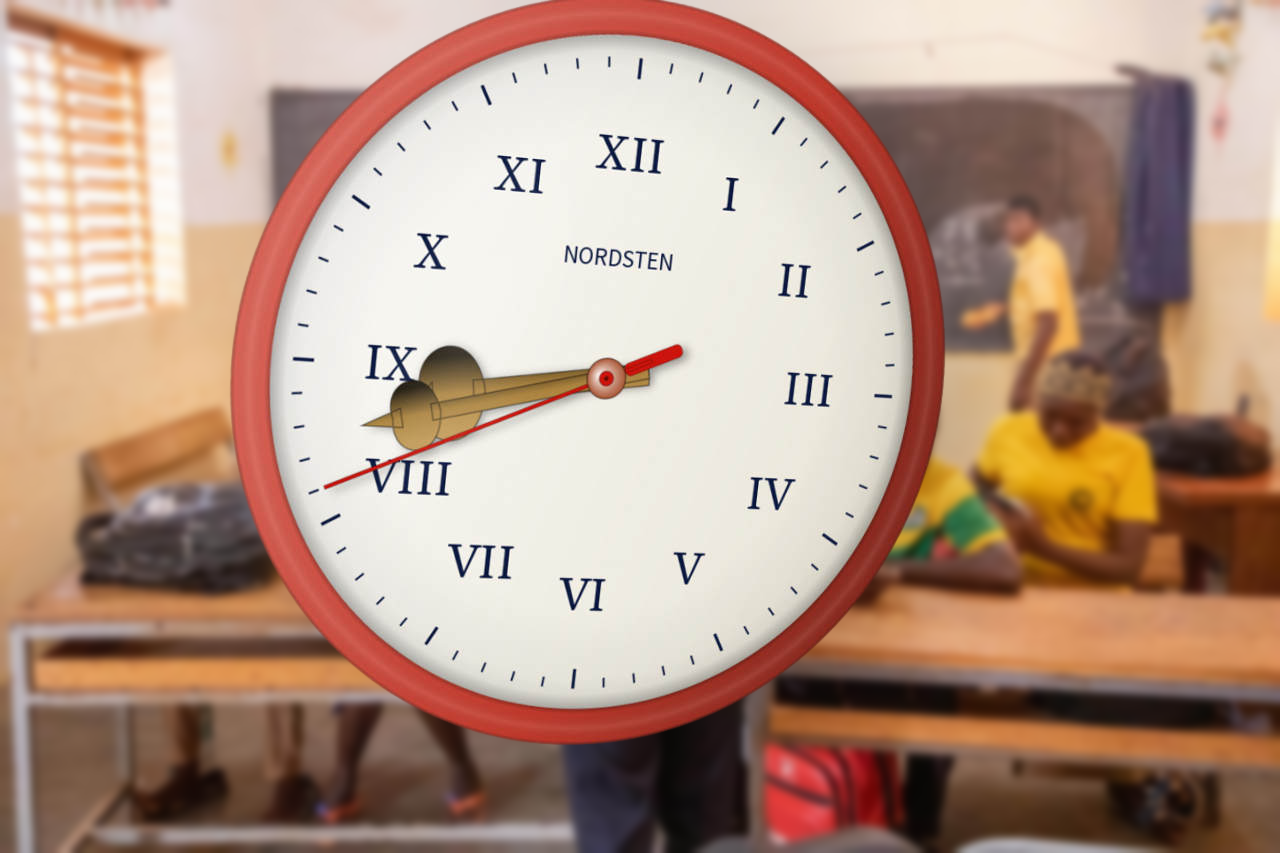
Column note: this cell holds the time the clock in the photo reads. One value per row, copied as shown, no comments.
8:42:41
